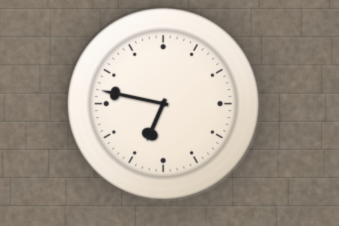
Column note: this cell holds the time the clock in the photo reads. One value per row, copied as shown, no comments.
6:47
